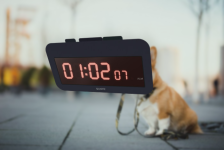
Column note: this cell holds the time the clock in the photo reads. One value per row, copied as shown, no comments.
1:02:07
